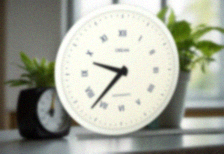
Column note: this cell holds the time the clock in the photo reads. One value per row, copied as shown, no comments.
9:37
